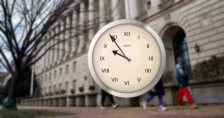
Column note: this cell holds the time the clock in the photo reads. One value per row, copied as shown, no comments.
9:54
